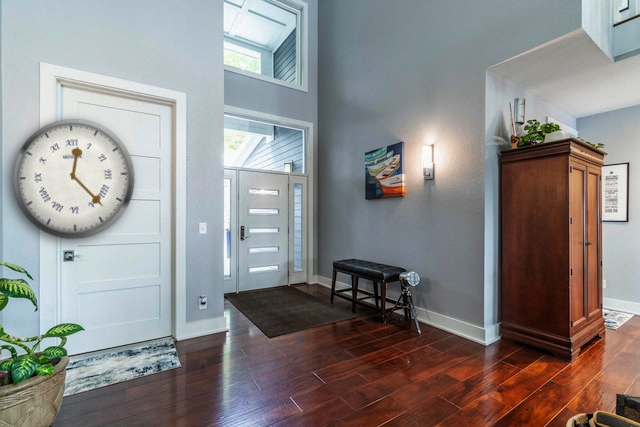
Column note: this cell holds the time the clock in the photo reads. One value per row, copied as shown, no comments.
12:23
